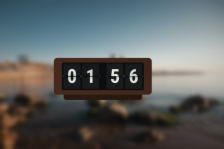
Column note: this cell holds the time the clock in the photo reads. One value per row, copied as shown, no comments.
1:56
